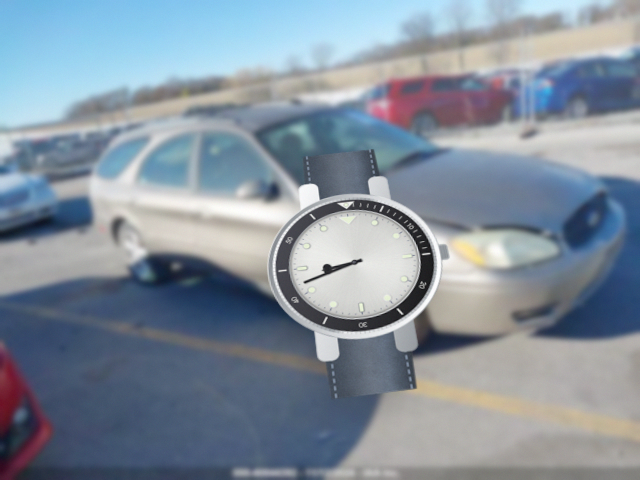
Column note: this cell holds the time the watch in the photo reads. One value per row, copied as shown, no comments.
8:42
